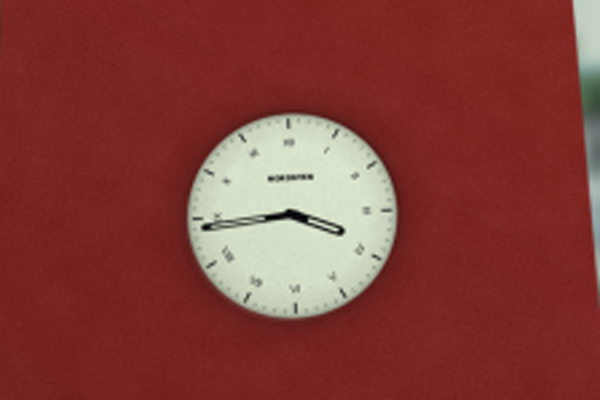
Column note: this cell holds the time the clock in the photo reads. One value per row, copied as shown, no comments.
3:44
